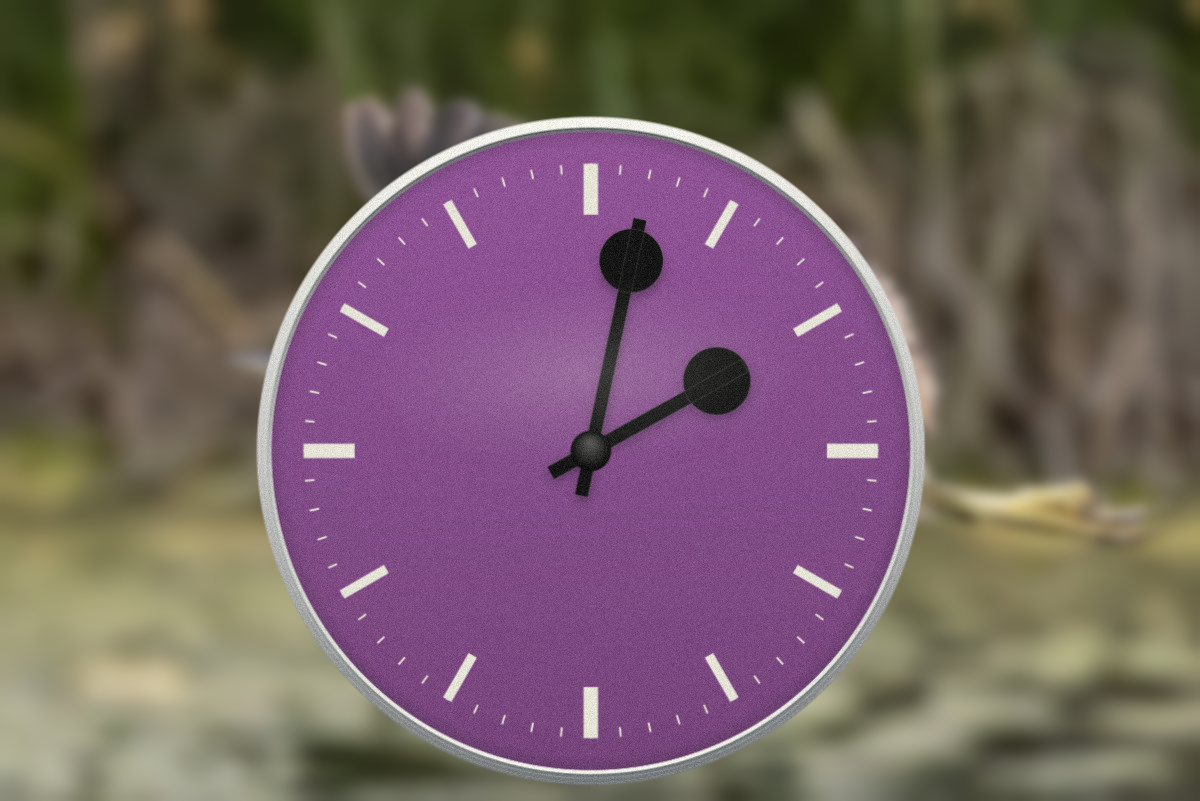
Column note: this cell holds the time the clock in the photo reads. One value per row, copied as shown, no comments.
2:02
